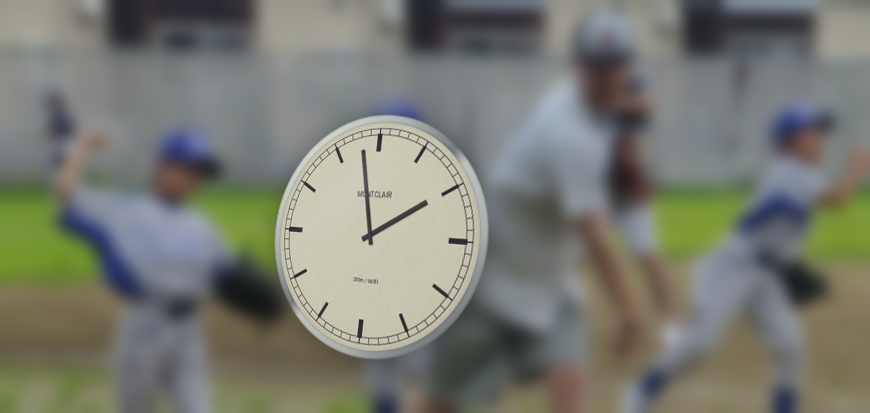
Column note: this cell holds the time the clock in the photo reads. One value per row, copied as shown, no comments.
1:58
